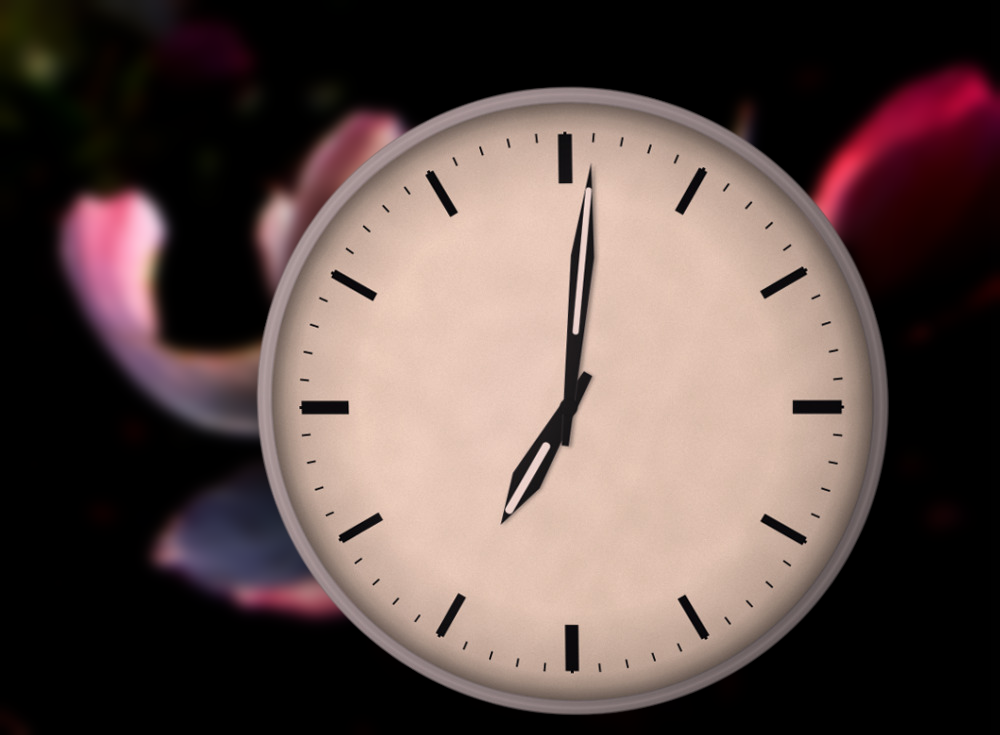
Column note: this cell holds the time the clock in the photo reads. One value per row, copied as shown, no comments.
7:01
